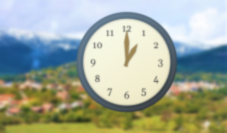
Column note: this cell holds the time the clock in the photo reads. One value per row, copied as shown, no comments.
1:00
